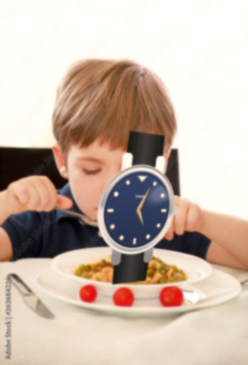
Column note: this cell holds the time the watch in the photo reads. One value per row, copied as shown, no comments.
5:04
